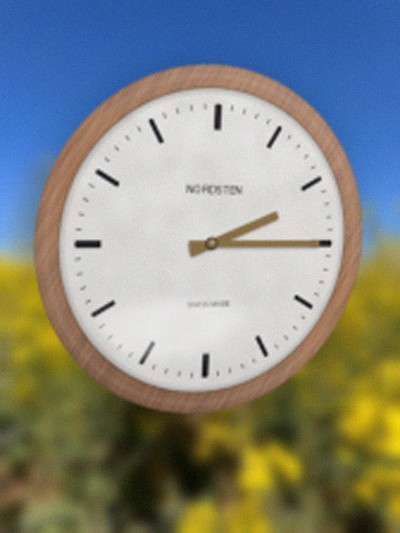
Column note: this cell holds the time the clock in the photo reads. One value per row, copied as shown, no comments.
2:15
